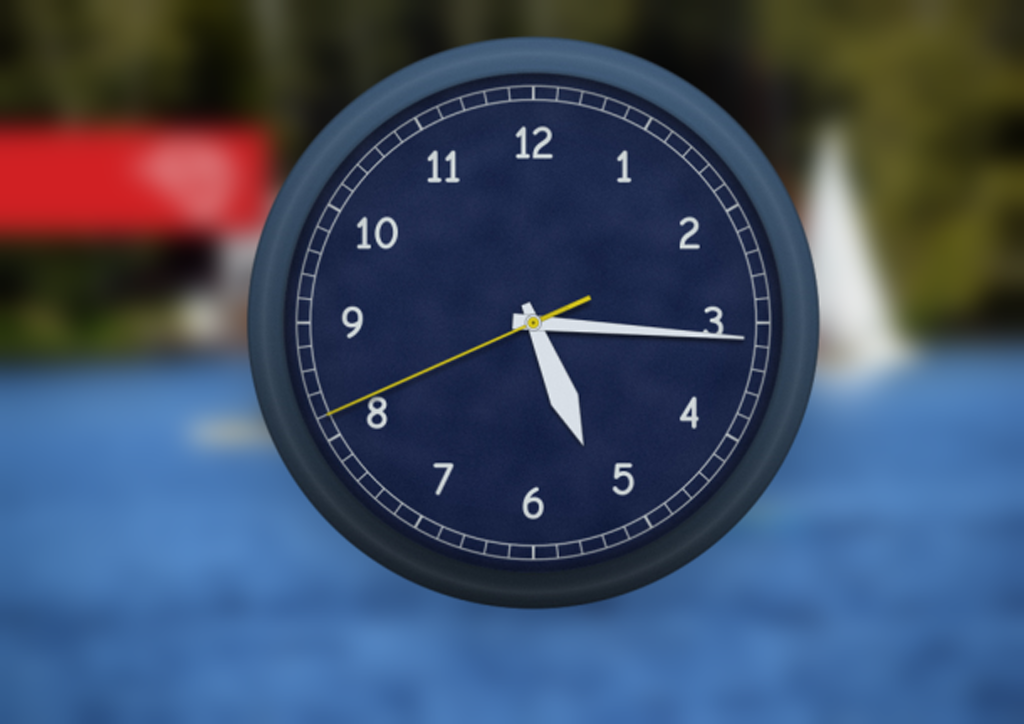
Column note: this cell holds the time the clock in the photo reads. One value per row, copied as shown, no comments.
5:15:41
